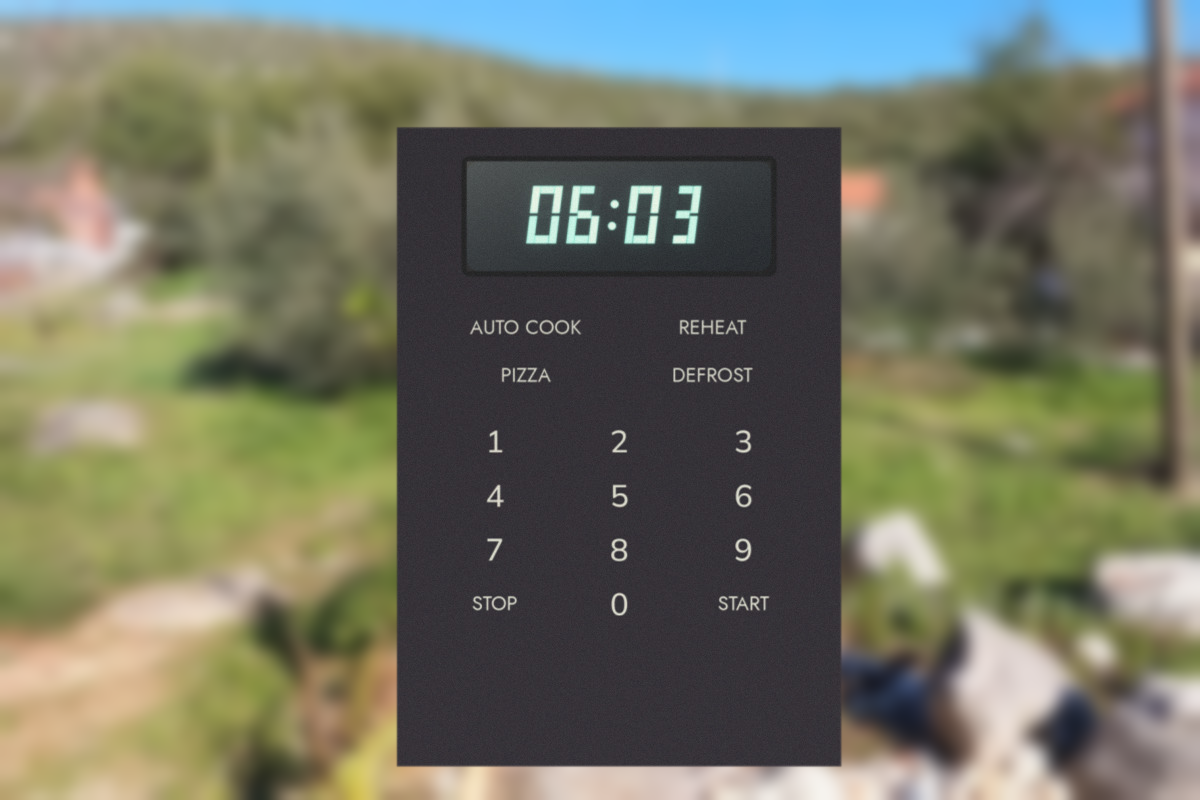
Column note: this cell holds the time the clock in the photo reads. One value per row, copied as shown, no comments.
6:03
